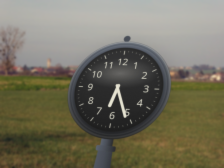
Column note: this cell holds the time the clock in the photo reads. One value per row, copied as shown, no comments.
6:26
